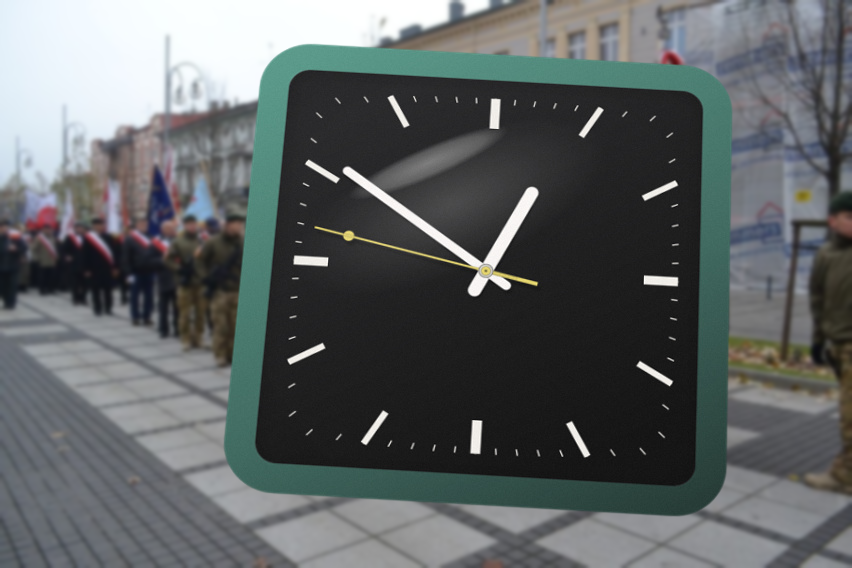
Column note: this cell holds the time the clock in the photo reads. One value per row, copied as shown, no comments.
12:50:47
